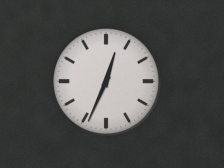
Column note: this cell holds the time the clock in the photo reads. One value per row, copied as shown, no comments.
12:34
